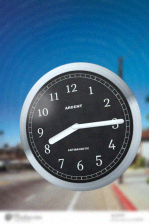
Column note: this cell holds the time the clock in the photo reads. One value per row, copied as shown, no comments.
8:15
